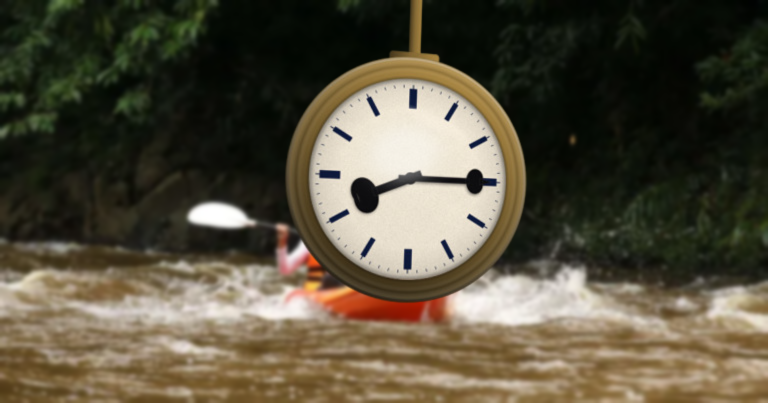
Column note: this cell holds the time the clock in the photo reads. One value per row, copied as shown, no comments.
8:15
